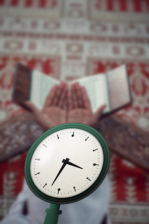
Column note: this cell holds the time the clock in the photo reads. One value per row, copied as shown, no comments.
3:33
